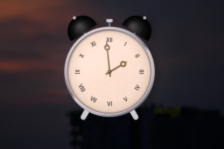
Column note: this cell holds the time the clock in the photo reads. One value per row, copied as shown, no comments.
1:59
